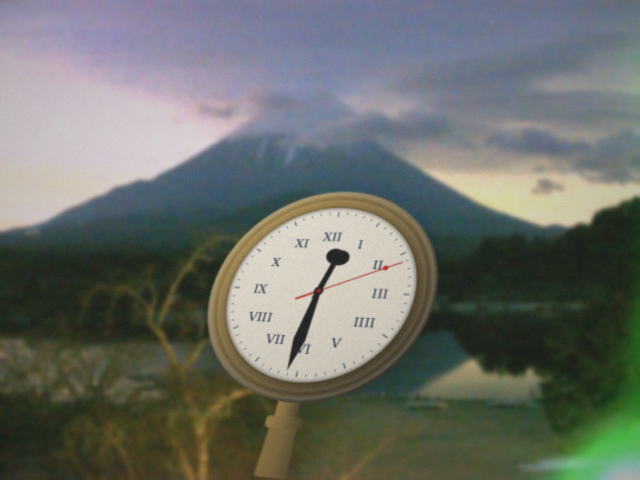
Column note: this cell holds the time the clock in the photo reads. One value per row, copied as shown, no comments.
12:31:11
